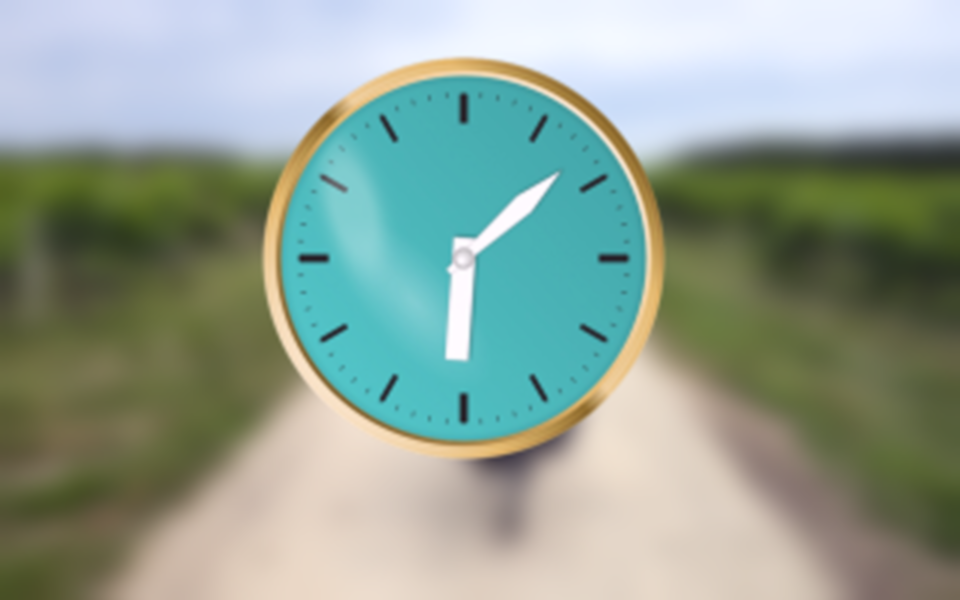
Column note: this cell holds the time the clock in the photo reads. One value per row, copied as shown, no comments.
6:08
